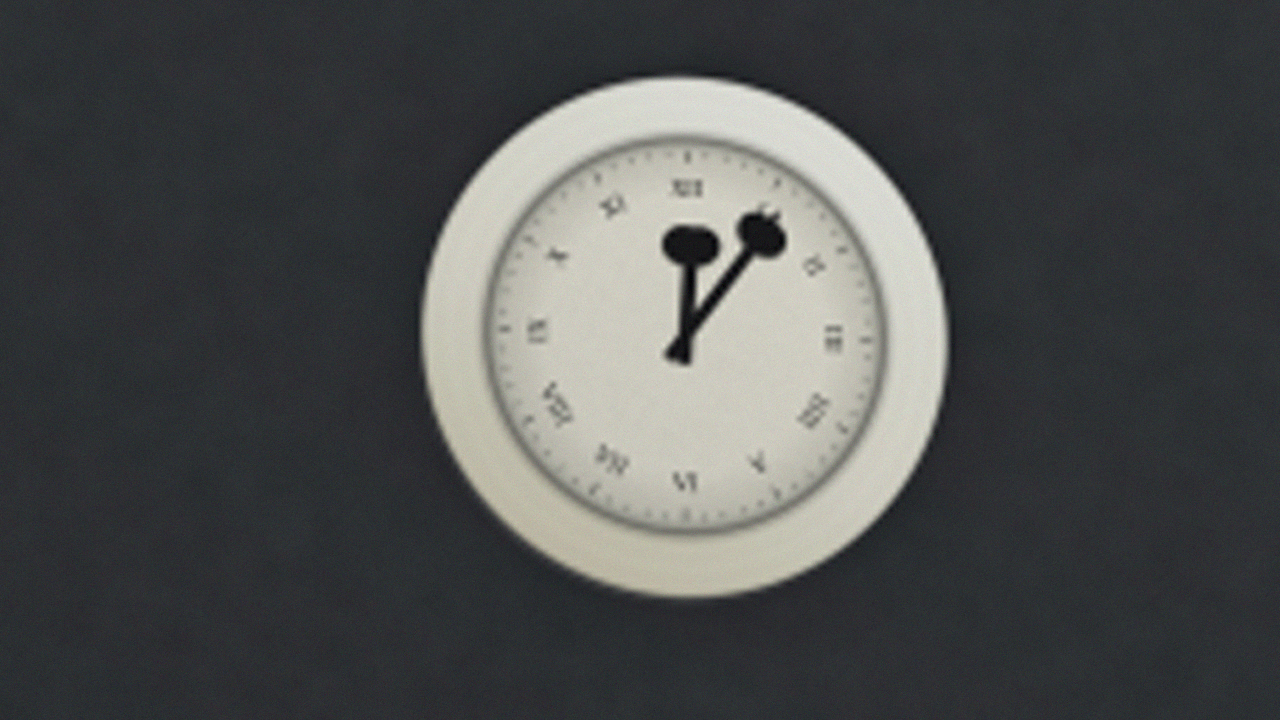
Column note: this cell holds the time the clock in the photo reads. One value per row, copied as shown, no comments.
12:06
